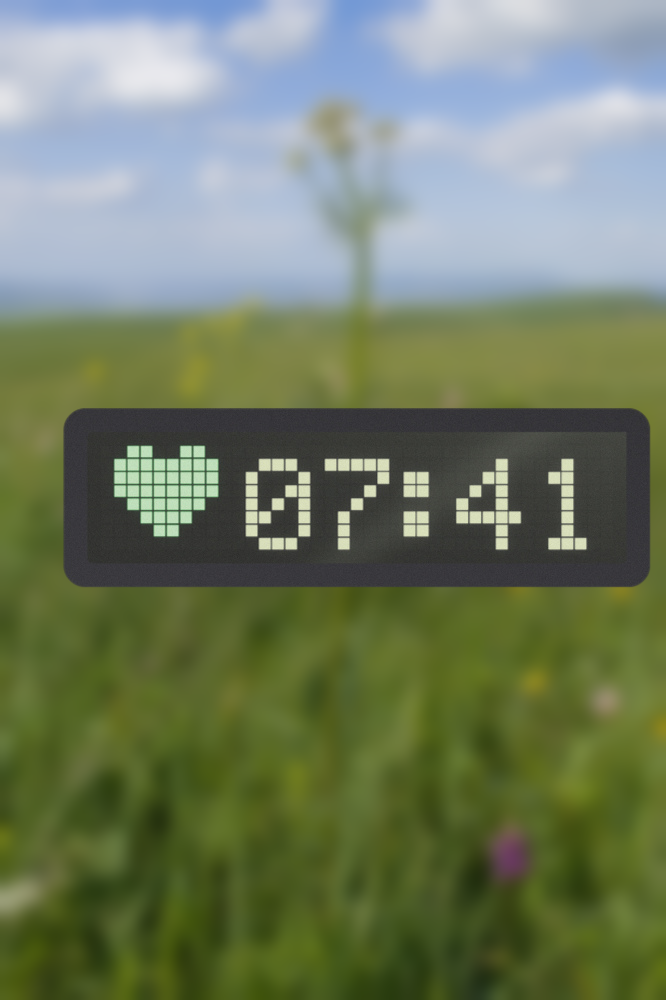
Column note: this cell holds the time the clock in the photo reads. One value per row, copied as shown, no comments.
7:41
